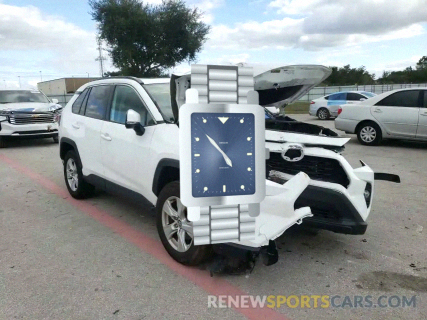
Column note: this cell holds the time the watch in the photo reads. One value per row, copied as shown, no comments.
4:53
